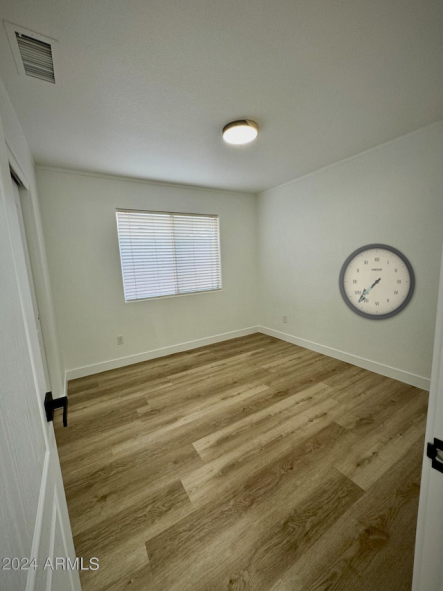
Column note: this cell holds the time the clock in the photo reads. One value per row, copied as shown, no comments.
7:37
